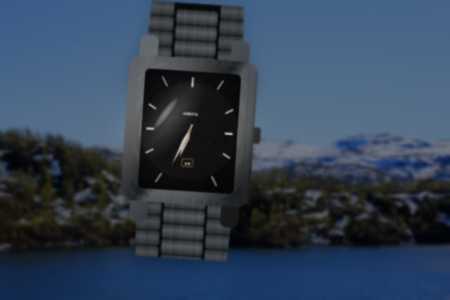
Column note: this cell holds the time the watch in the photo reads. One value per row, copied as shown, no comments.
6:34
